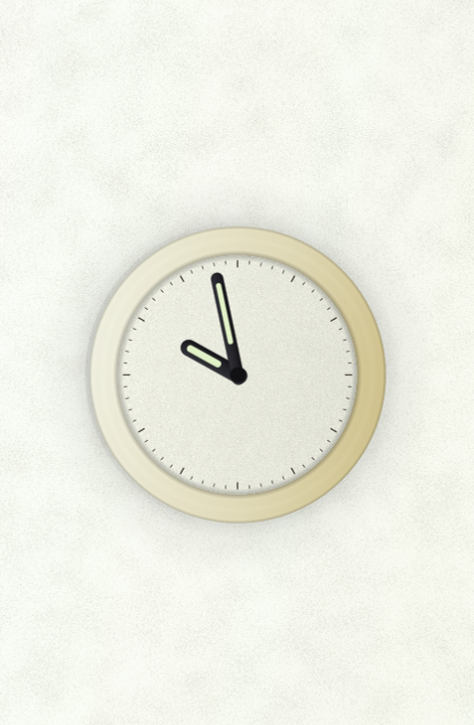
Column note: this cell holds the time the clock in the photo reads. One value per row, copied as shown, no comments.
9:58
